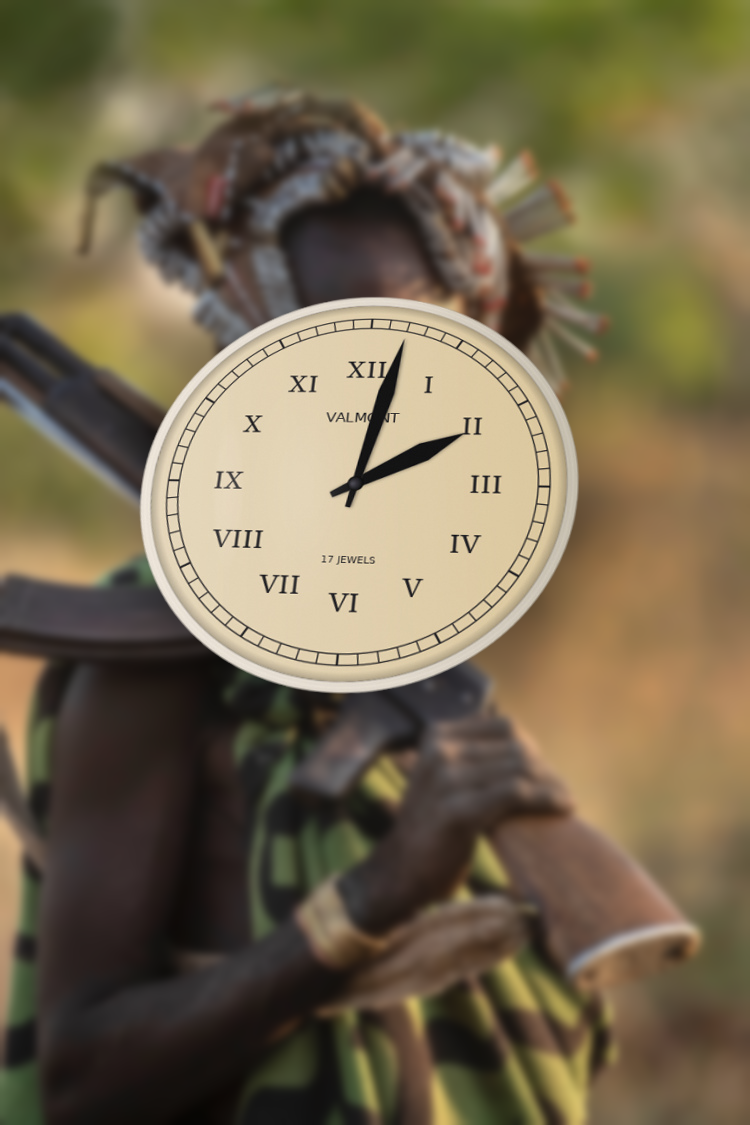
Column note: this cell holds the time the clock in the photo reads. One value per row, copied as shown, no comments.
2:02
